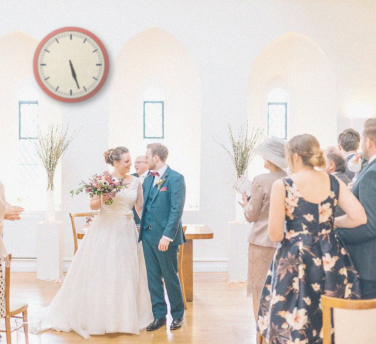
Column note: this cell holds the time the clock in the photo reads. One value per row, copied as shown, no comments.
5:27
